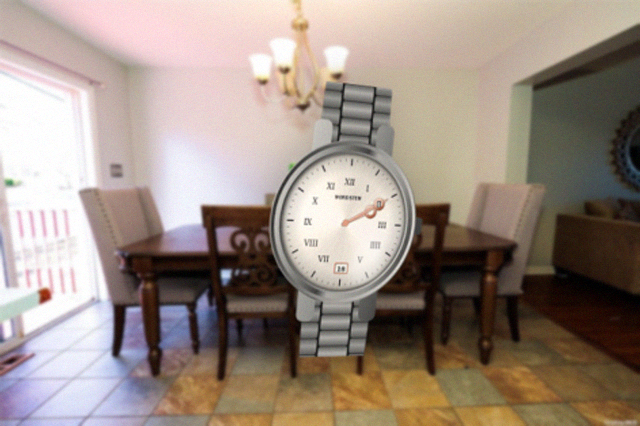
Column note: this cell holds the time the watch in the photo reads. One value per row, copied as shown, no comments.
2:10
